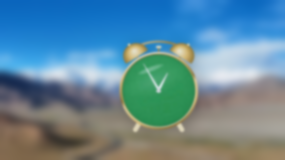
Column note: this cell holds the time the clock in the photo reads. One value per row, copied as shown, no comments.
12:55
